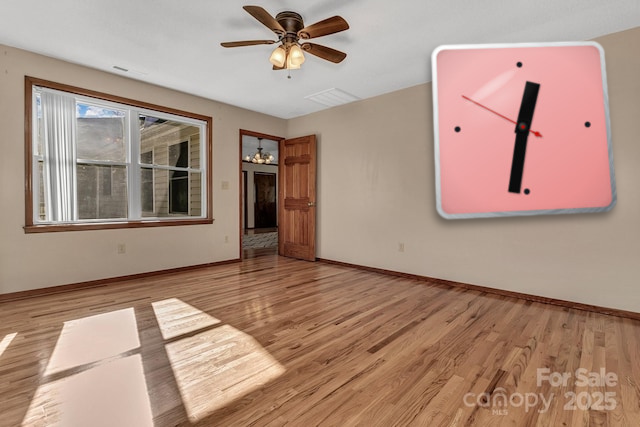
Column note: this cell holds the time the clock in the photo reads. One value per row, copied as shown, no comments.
12:31:50
